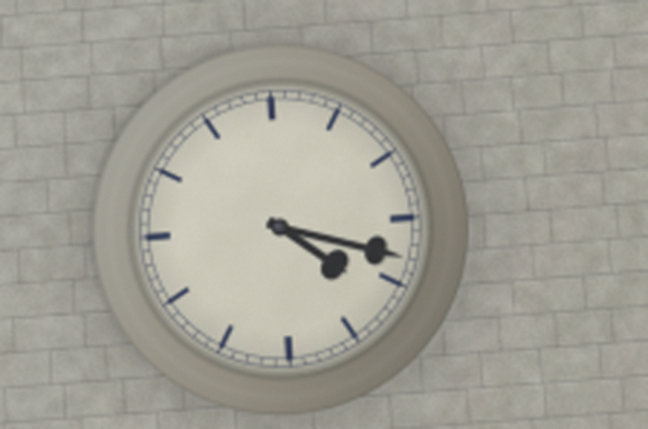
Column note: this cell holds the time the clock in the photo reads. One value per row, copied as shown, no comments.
4:18
